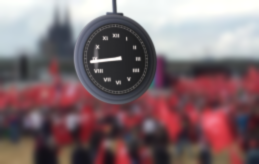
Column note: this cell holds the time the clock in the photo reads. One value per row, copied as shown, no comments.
8:44
